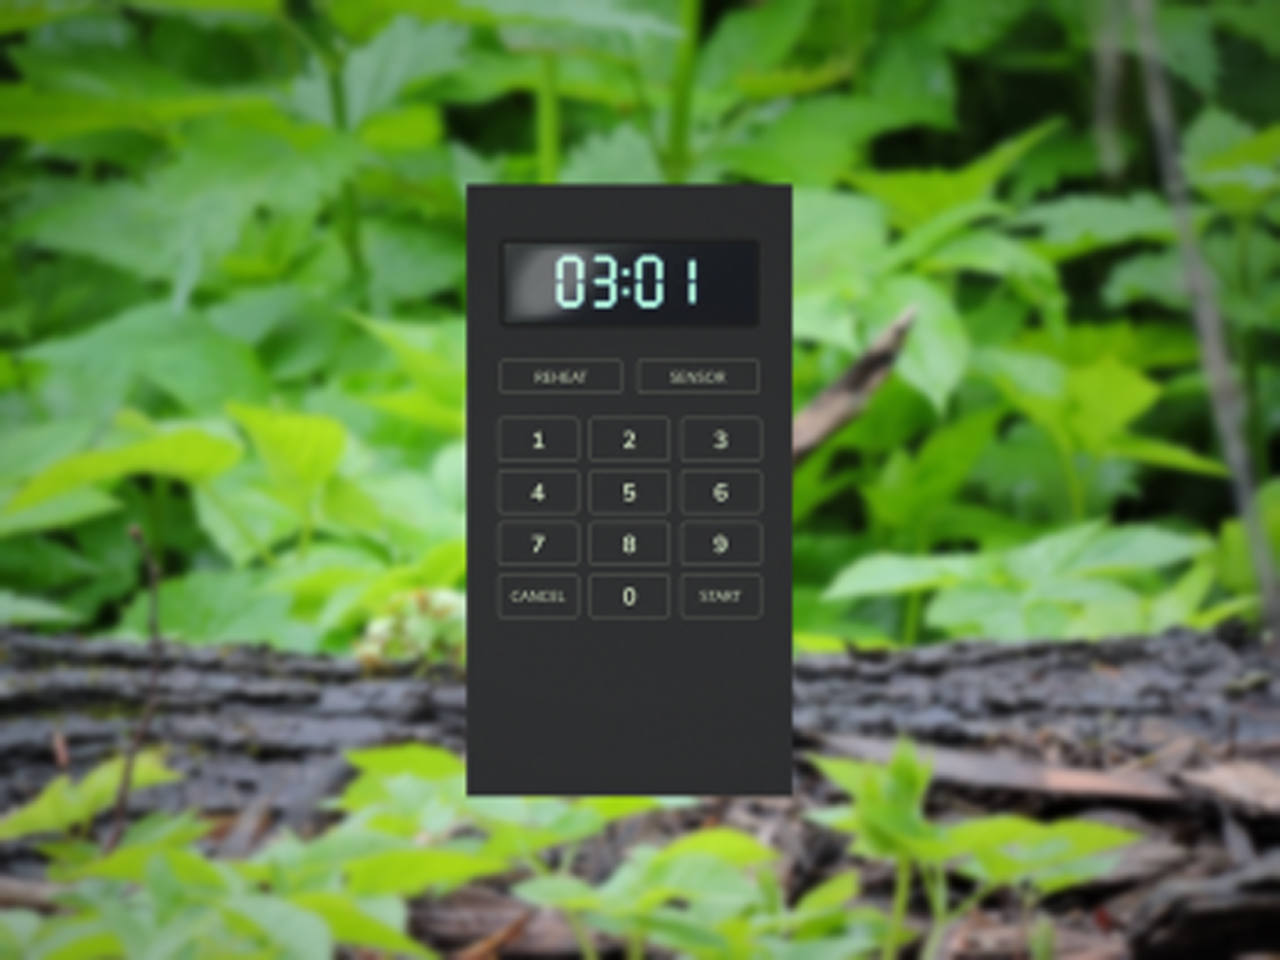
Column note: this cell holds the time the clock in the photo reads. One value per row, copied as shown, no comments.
3:01
